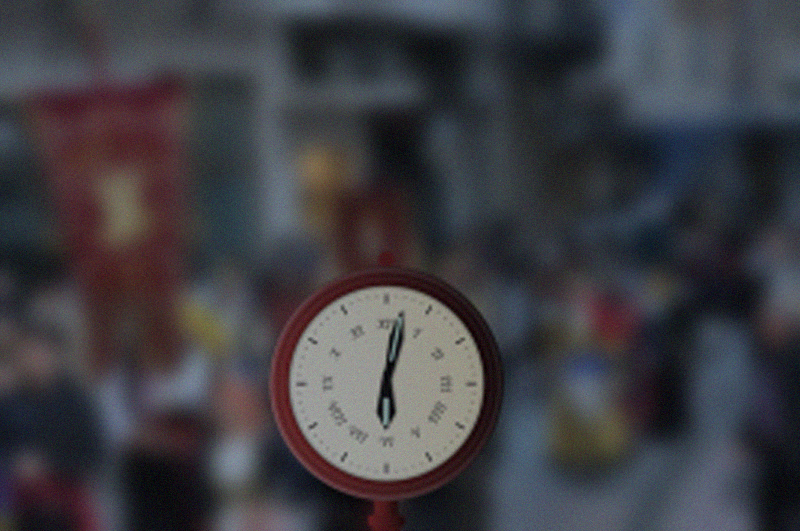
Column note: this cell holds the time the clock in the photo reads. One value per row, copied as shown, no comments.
6:02
